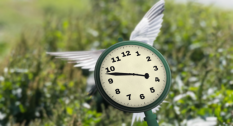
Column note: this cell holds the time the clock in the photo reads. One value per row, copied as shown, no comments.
3:48
